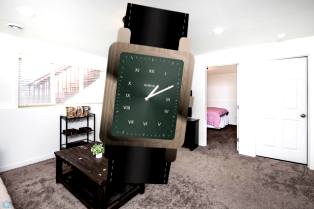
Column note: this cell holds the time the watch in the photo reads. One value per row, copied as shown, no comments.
1:10
